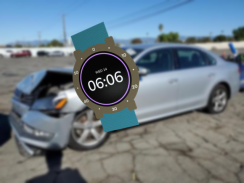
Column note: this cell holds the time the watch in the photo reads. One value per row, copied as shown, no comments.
6:06
